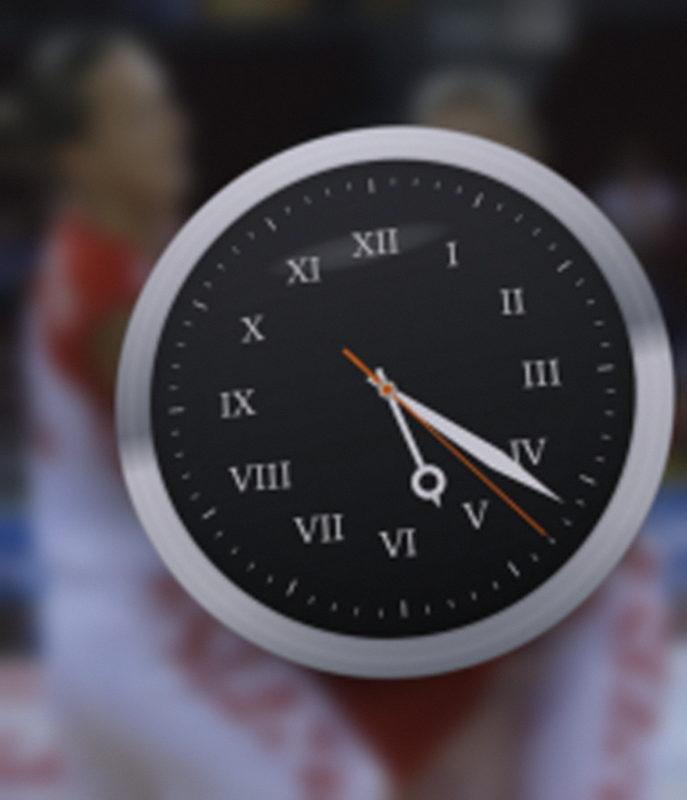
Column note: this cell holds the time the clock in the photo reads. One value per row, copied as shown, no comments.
5:21:23
